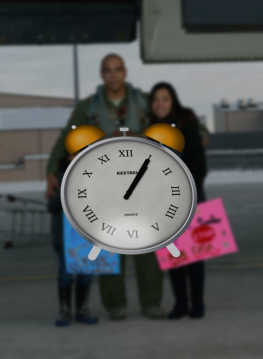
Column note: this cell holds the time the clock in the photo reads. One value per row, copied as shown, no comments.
1:05
